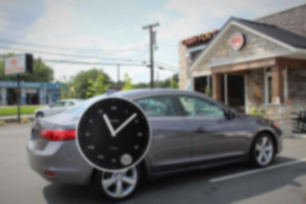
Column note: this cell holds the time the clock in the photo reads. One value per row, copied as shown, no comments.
11:08
